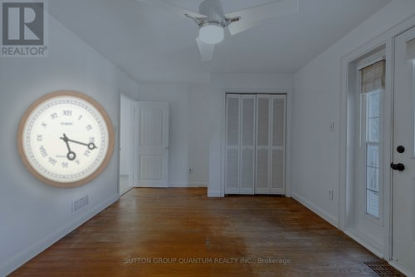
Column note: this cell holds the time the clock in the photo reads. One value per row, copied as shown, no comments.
5:17
